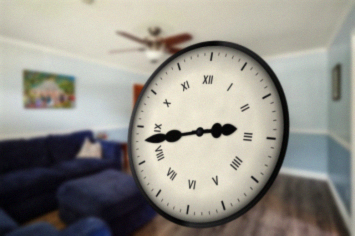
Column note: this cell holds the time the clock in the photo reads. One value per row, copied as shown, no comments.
2:43
